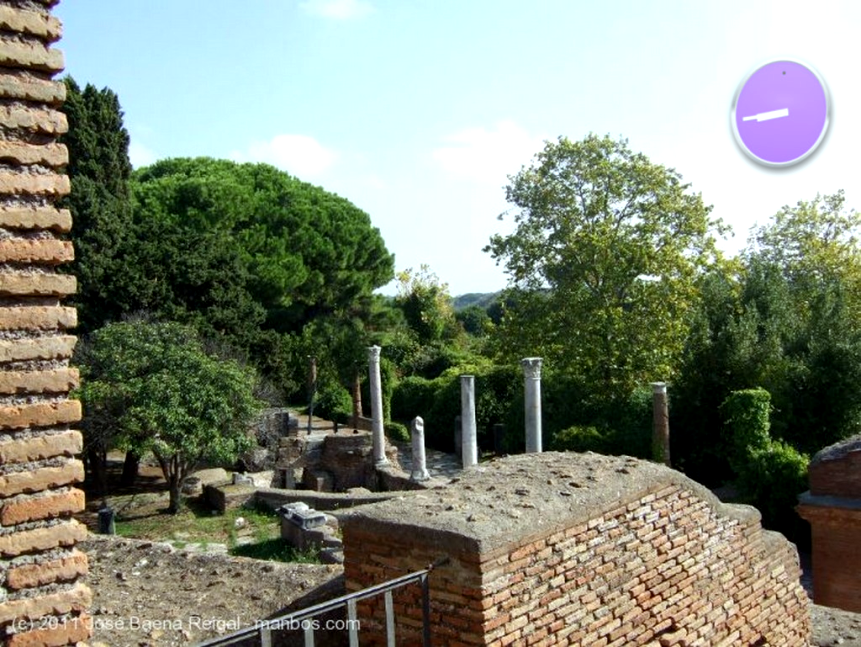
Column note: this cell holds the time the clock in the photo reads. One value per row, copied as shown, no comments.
8:44
